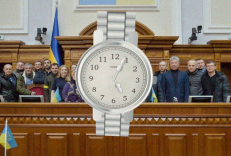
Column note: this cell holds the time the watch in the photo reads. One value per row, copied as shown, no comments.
5:04
